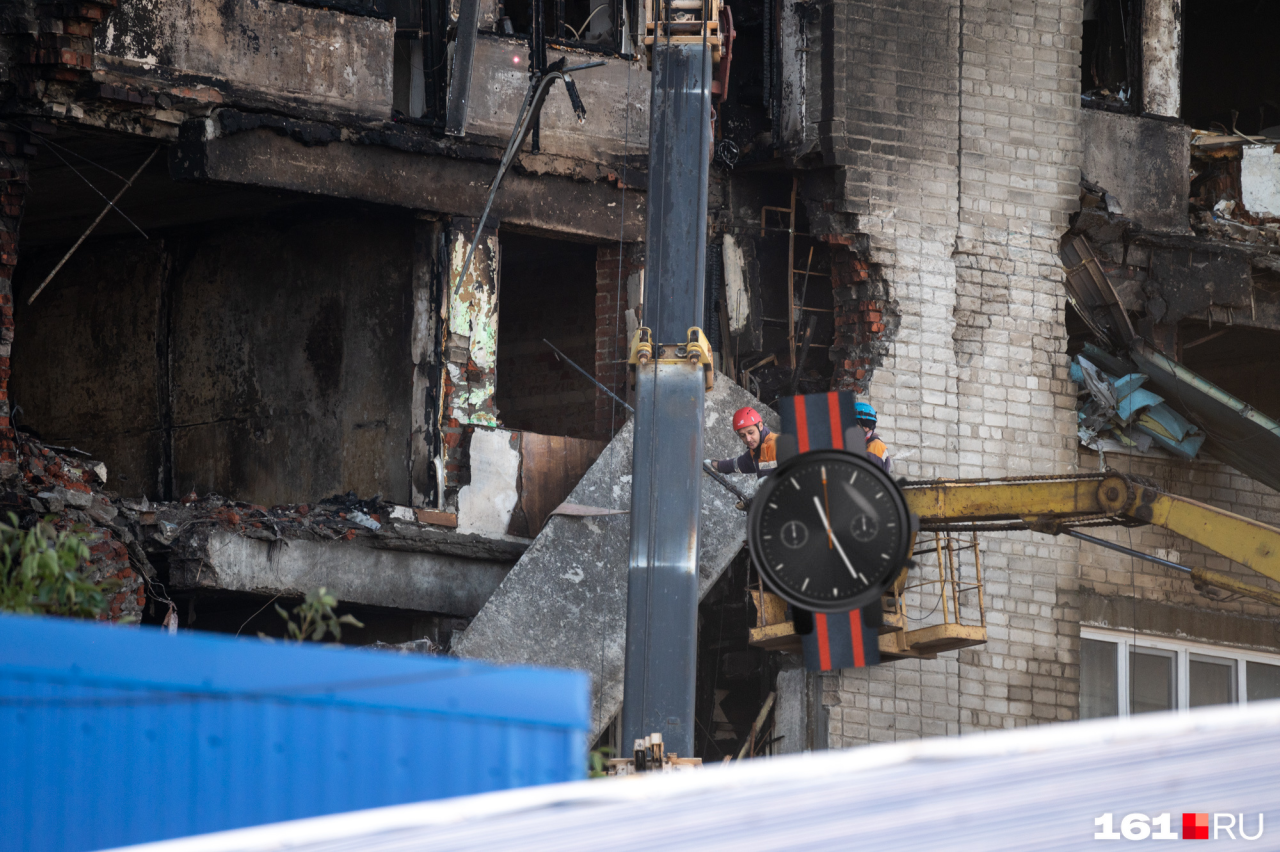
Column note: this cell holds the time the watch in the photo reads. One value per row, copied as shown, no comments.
11:26
